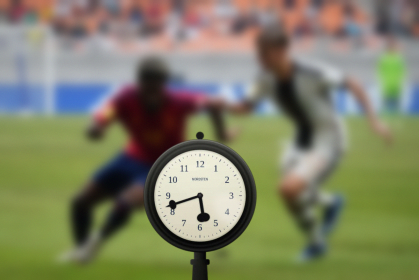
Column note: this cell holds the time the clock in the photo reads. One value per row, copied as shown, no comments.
5:42
